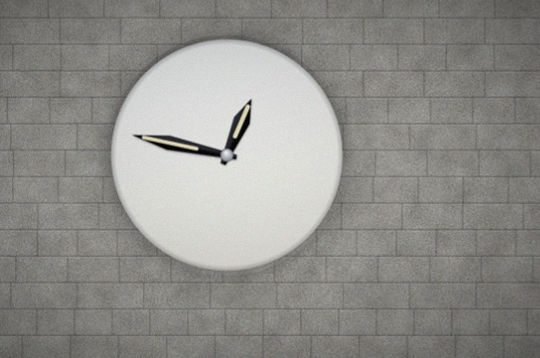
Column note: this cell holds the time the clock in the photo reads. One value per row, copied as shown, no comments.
12:47
